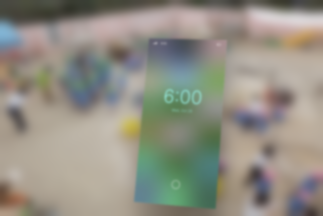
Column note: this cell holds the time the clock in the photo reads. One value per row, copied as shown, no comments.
6:00
